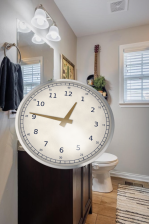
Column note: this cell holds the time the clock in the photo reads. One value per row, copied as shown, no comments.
12:46
